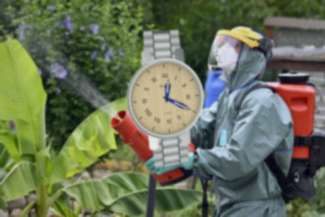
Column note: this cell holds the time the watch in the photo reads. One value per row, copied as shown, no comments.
12:20
